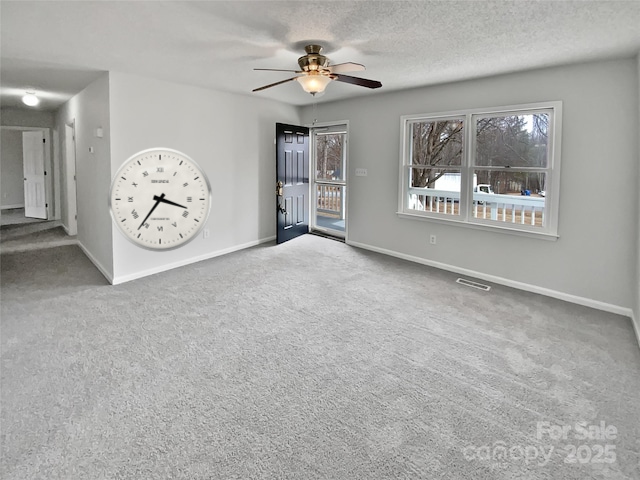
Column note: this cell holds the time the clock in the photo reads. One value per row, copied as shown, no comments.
3:36
